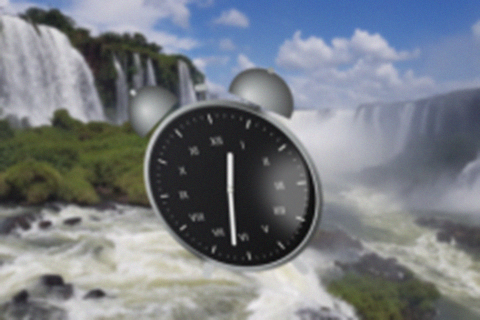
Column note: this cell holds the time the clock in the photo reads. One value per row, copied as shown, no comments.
12:32
